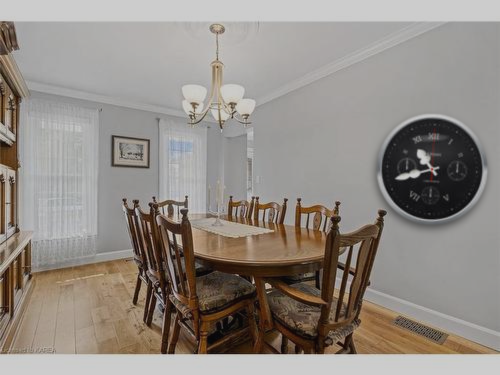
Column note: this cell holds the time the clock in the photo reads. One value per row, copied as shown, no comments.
10:42
